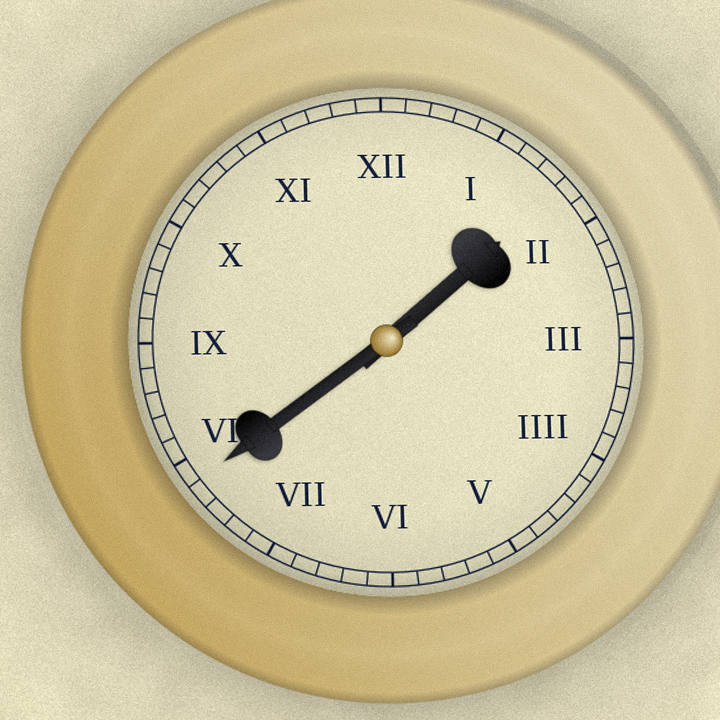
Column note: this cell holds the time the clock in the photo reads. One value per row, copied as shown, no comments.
1:39
